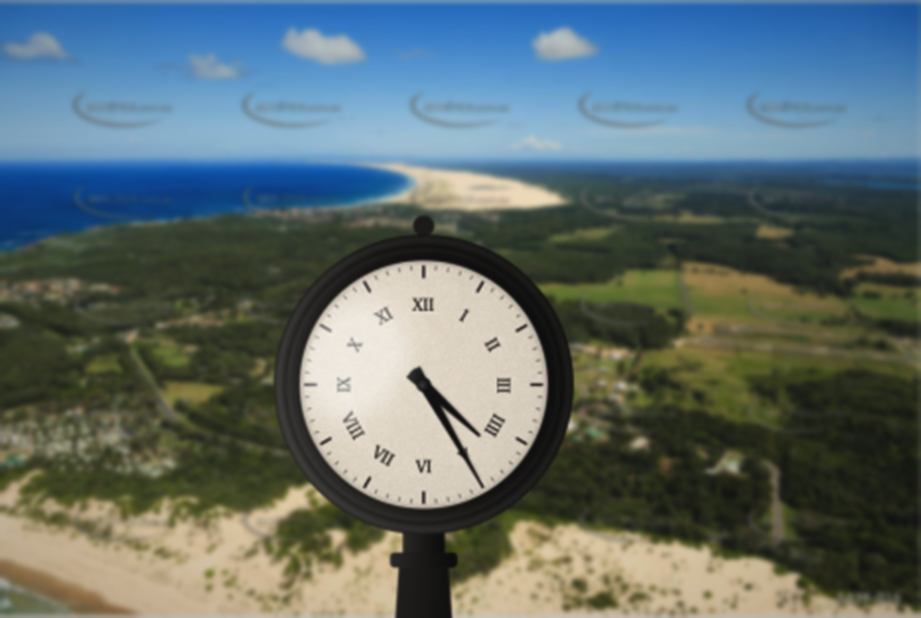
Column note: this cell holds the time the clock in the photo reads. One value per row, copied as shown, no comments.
4:25
